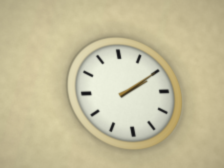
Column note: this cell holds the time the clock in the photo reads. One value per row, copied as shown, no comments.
2:10
